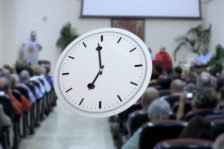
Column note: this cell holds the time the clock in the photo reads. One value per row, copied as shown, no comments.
6:59
